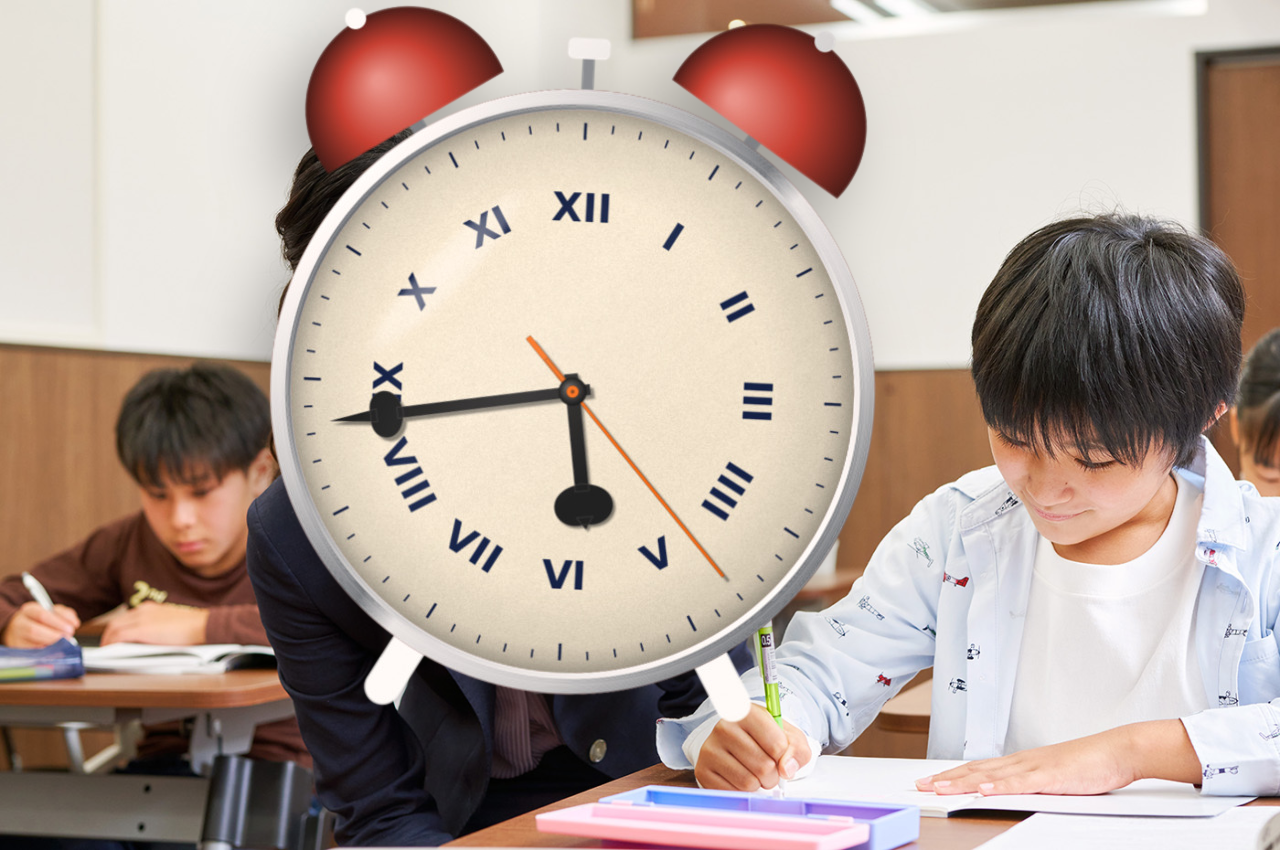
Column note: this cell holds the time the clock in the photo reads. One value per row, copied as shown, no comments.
5:43:23
